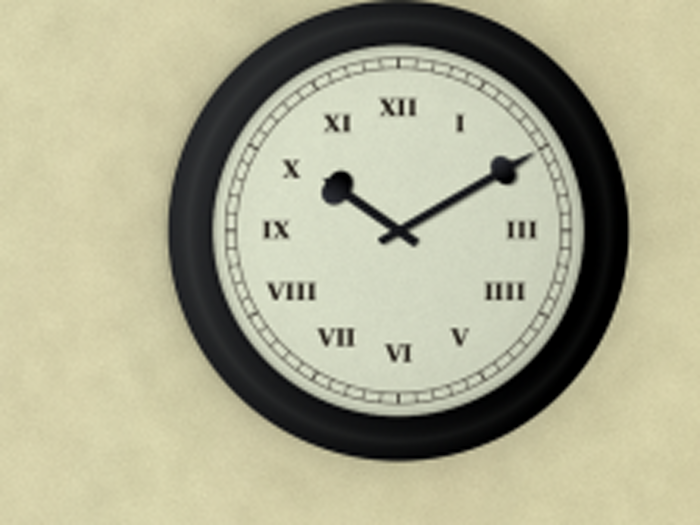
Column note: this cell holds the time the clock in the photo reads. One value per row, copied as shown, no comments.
10:10
